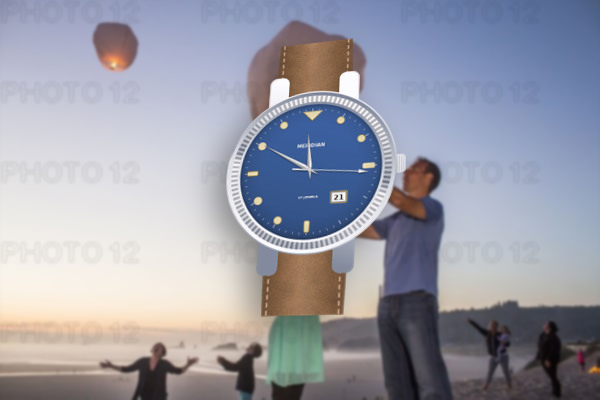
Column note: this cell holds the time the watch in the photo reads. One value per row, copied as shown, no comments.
11:50:16
